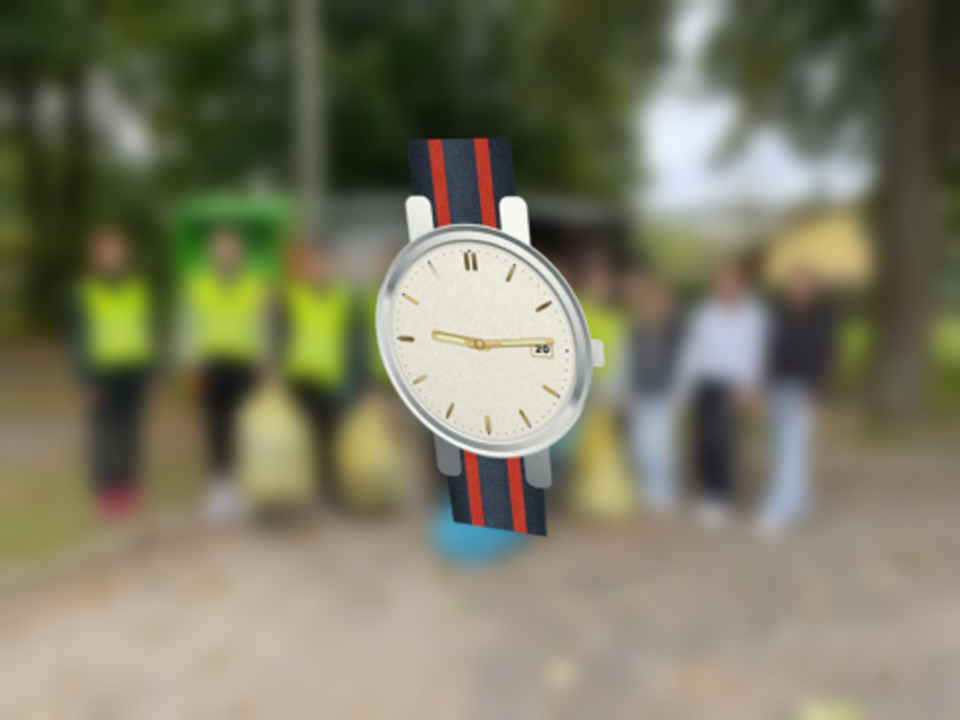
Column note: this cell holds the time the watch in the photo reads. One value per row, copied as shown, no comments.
9:14
